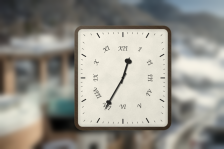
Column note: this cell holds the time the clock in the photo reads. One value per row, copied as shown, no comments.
12:35
